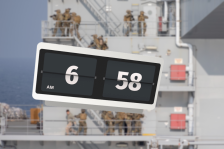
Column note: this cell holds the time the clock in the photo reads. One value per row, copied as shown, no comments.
6:58
